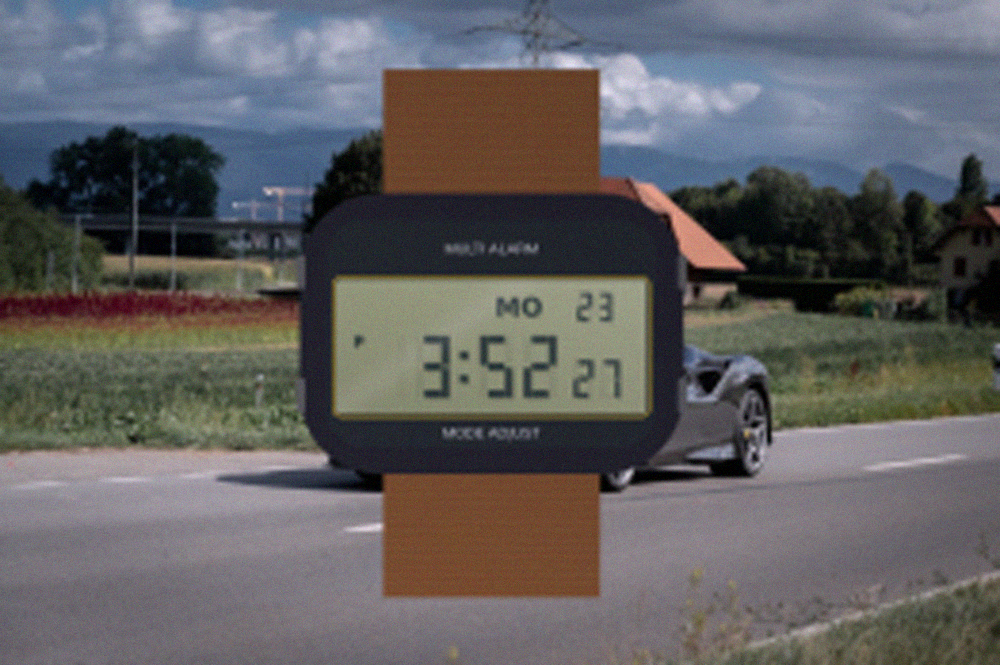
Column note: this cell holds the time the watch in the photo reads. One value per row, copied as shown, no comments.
3:52:27
